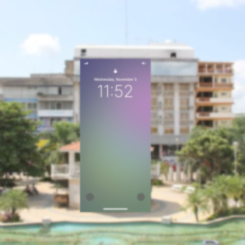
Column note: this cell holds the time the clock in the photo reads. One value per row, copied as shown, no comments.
11:52
